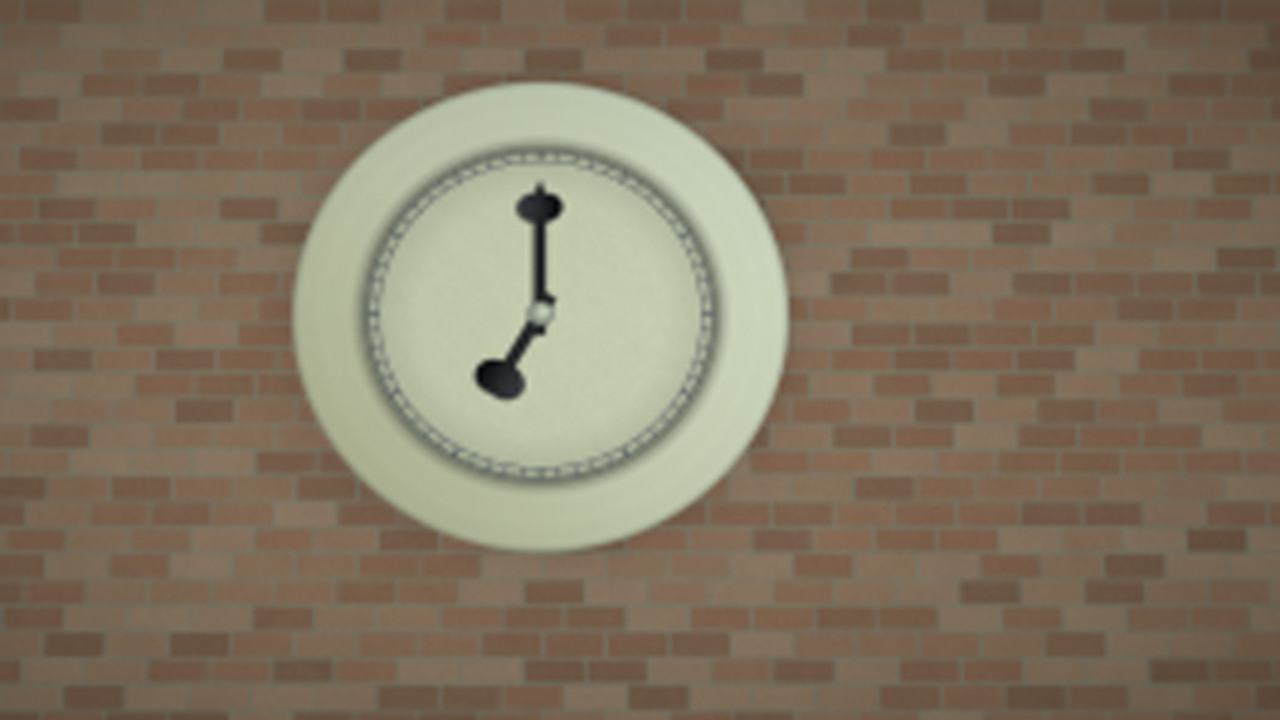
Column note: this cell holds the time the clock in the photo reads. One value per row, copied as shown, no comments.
7:00
